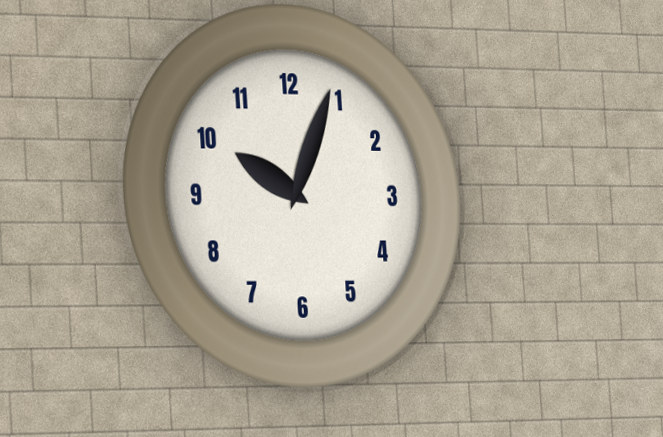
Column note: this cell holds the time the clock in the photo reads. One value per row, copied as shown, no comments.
10:04
